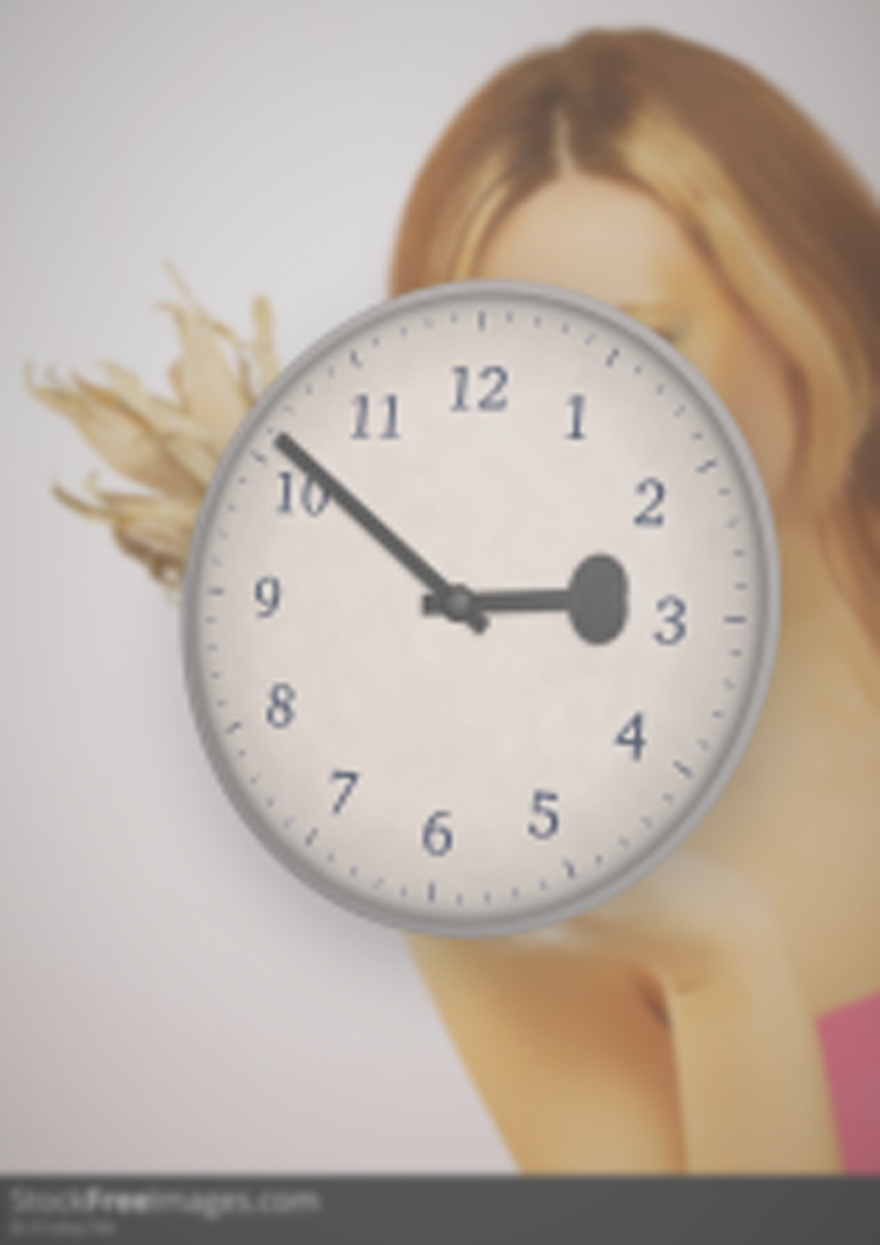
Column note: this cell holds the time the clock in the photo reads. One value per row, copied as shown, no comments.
2:51
